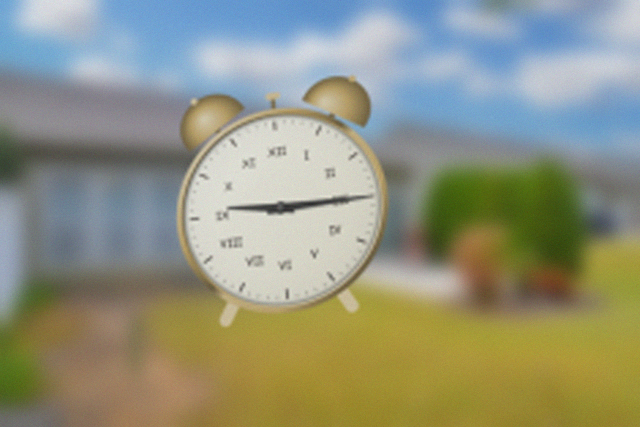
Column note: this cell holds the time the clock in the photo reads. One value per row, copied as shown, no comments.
9:15
